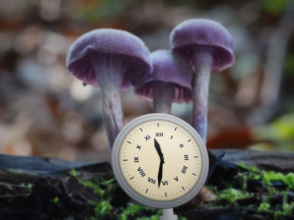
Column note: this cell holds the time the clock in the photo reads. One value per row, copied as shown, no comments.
11:32
